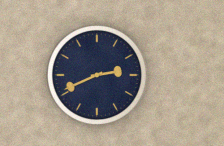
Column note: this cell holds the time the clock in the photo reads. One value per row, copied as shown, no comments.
2:41
